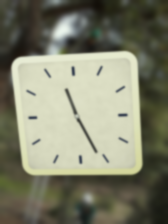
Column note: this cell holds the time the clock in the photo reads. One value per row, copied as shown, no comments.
11:26
